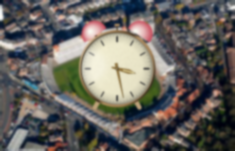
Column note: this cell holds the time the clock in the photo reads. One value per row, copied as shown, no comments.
3:28
